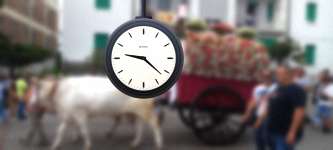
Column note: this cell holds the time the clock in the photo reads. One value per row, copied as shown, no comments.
9:22
